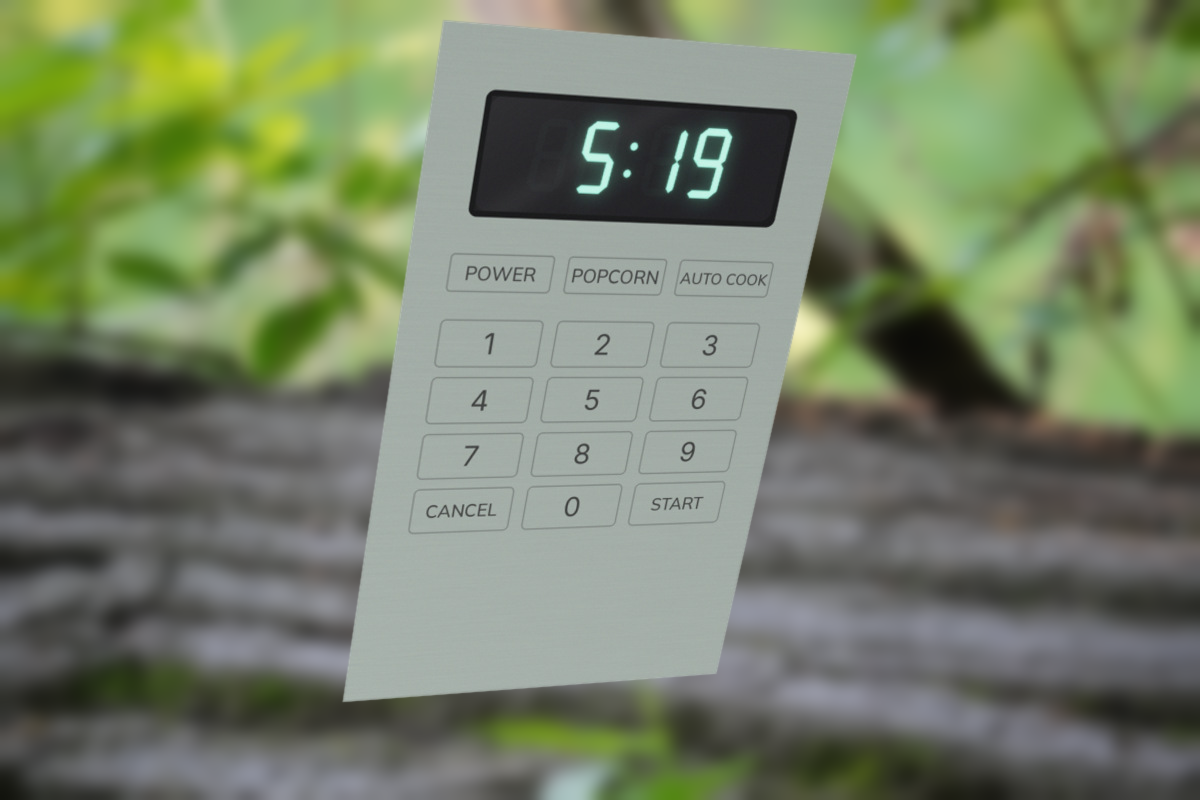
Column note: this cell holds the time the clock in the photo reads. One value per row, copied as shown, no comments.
5:19
